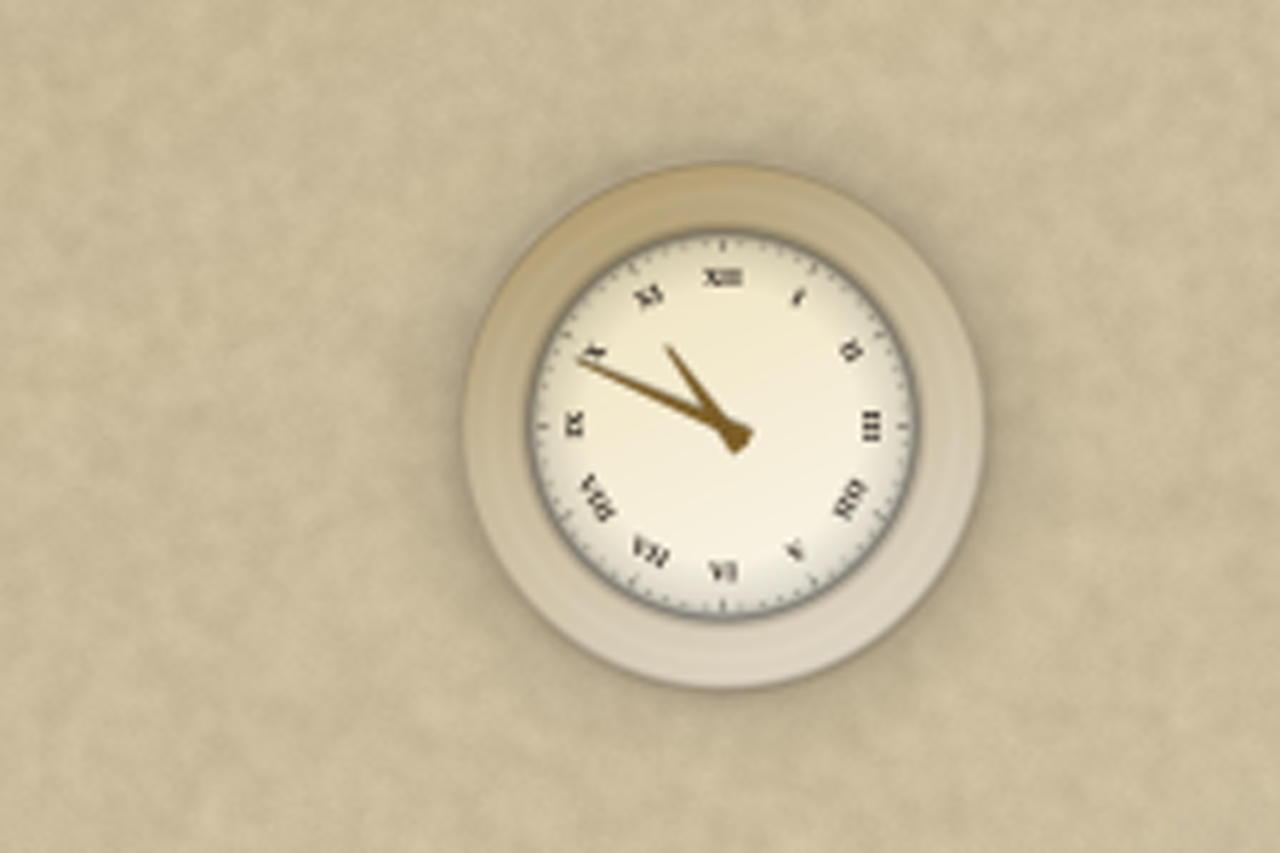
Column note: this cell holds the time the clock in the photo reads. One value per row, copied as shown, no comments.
10:49
